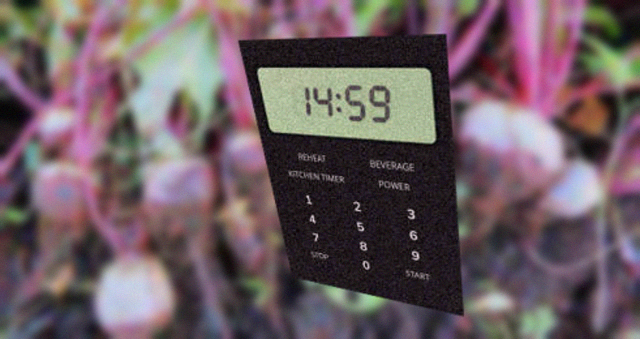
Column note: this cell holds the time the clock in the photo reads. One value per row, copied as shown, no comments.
14:59
